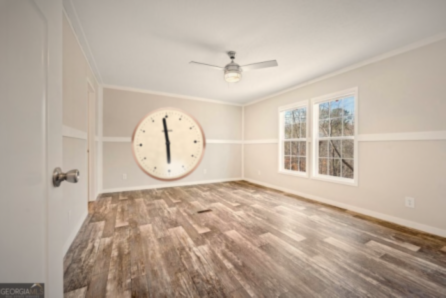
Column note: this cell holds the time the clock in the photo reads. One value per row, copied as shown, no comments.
5:59
